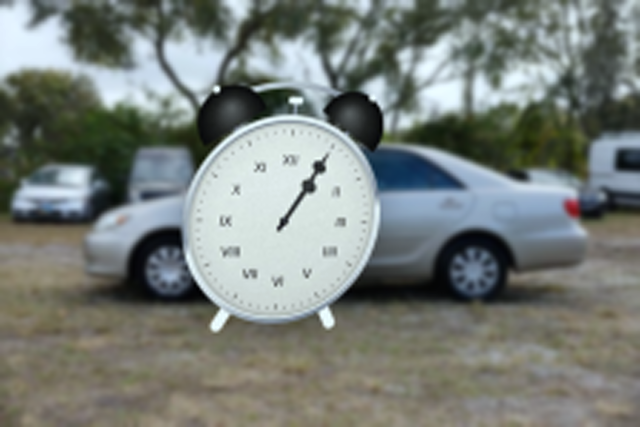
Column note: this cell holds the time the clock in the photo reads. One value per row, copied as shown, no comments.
1:05
